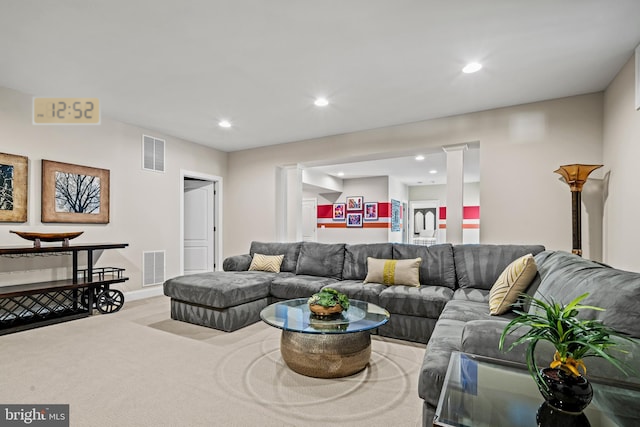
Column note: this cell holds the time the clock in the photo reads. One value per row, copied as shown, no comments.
12:52
